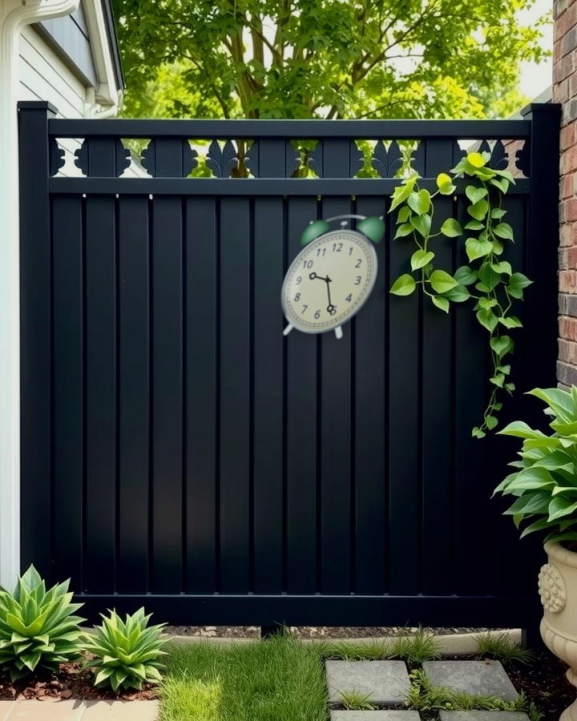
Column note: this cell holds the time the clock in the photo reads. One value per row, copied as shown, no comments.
9:26
